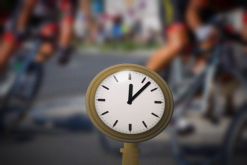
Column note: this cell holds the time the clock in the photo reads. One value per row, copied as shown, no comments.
12:07
